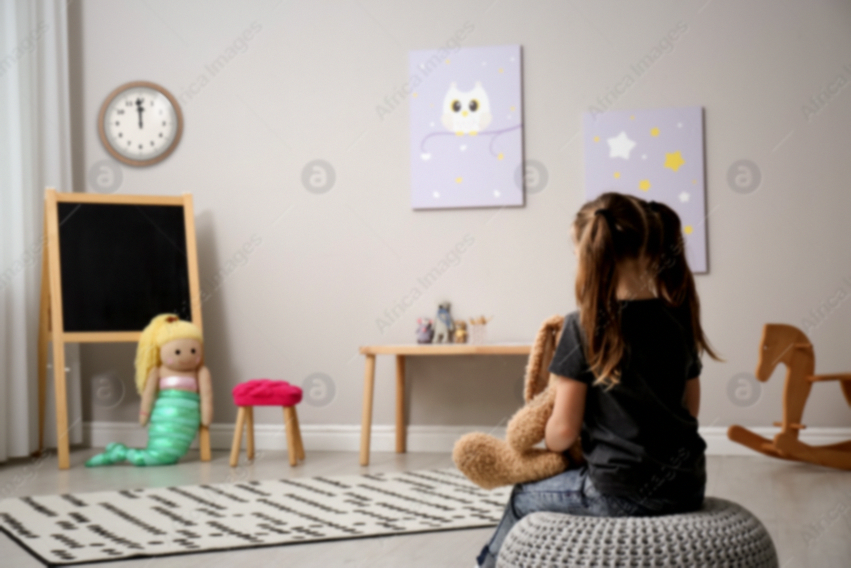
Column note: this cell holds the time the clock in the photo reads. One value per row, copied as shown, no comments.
11:59
